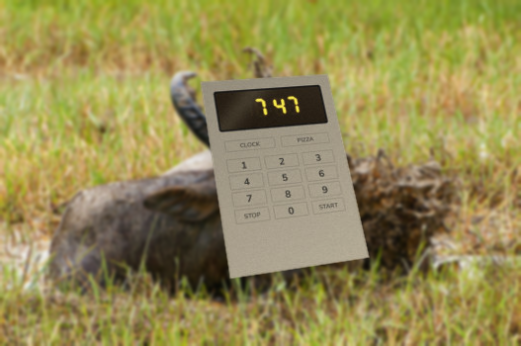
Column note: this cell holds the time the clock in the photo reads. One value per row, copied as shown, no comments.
7:47
